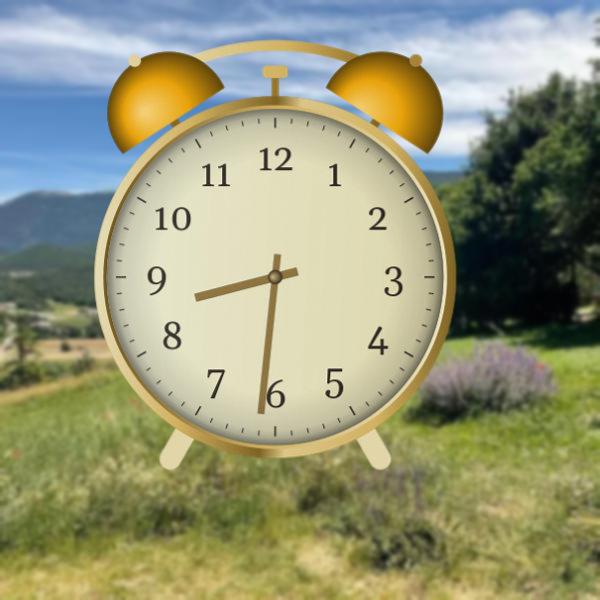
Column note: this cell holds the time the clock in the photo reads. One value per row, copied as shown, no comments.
8:31
